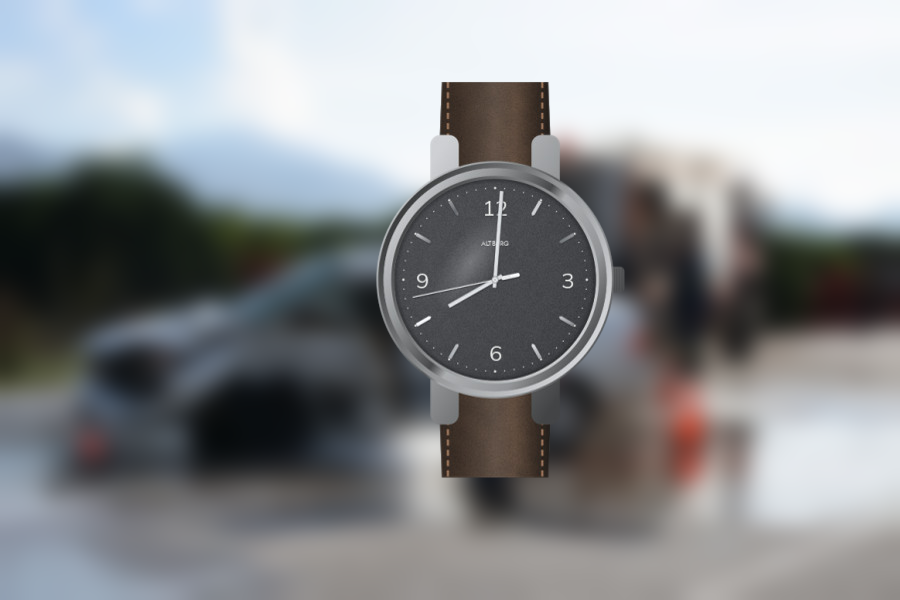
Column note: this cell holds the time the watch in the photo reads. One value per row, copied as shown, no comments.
8:00:43
